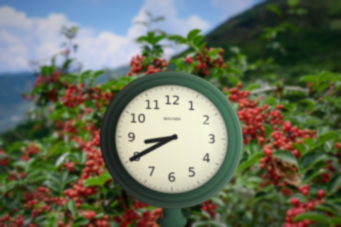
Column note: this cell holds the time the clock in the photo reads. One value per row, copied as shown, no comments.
8:40
